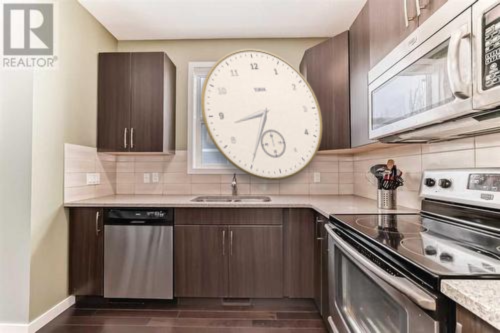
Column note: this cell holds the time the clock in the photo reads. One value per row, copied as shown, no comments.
8:35
